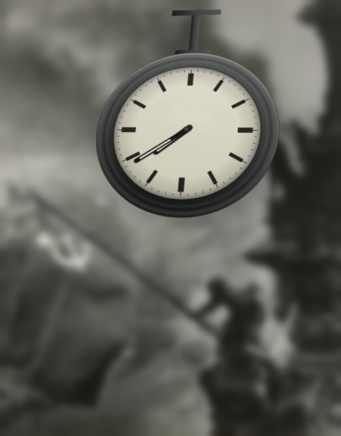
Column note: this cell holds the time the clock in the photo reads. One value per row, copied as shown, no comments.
7:39
